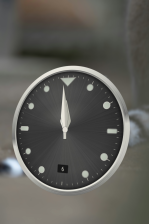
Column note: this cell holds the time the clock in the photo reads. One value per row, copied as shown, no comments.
11:59
